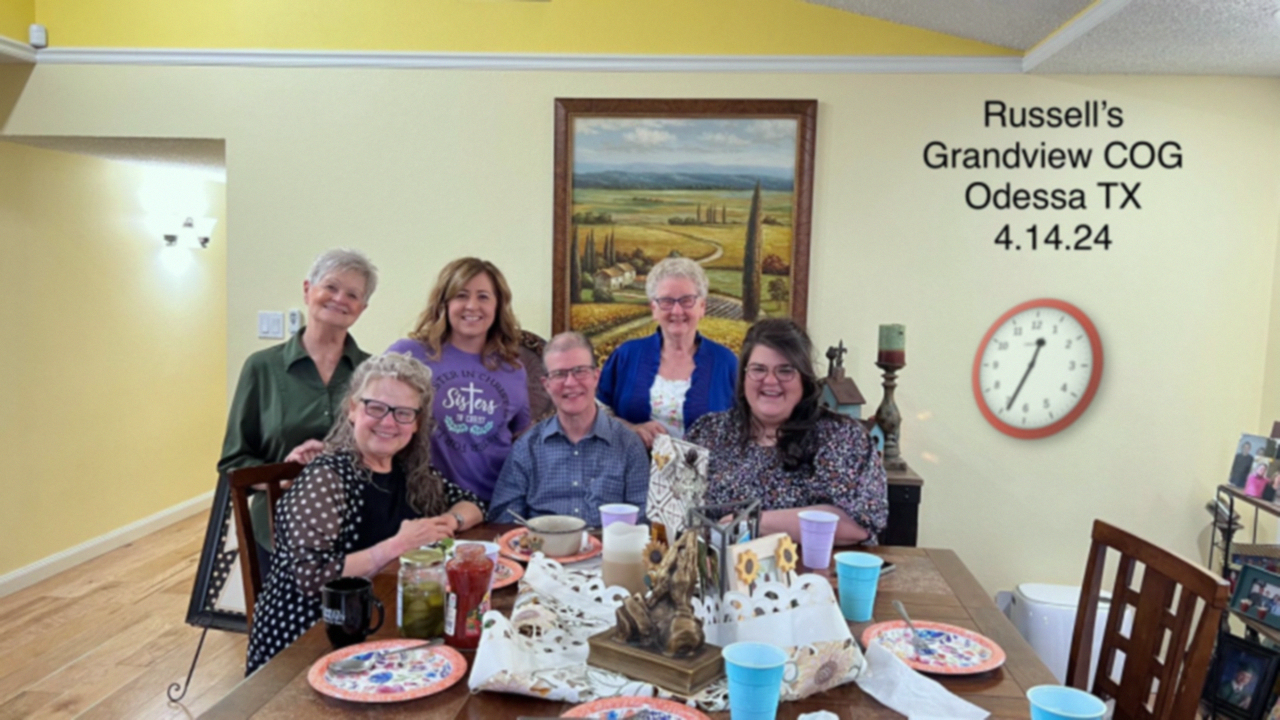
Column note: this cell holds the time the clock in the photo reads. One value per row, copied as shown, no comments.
12:34
